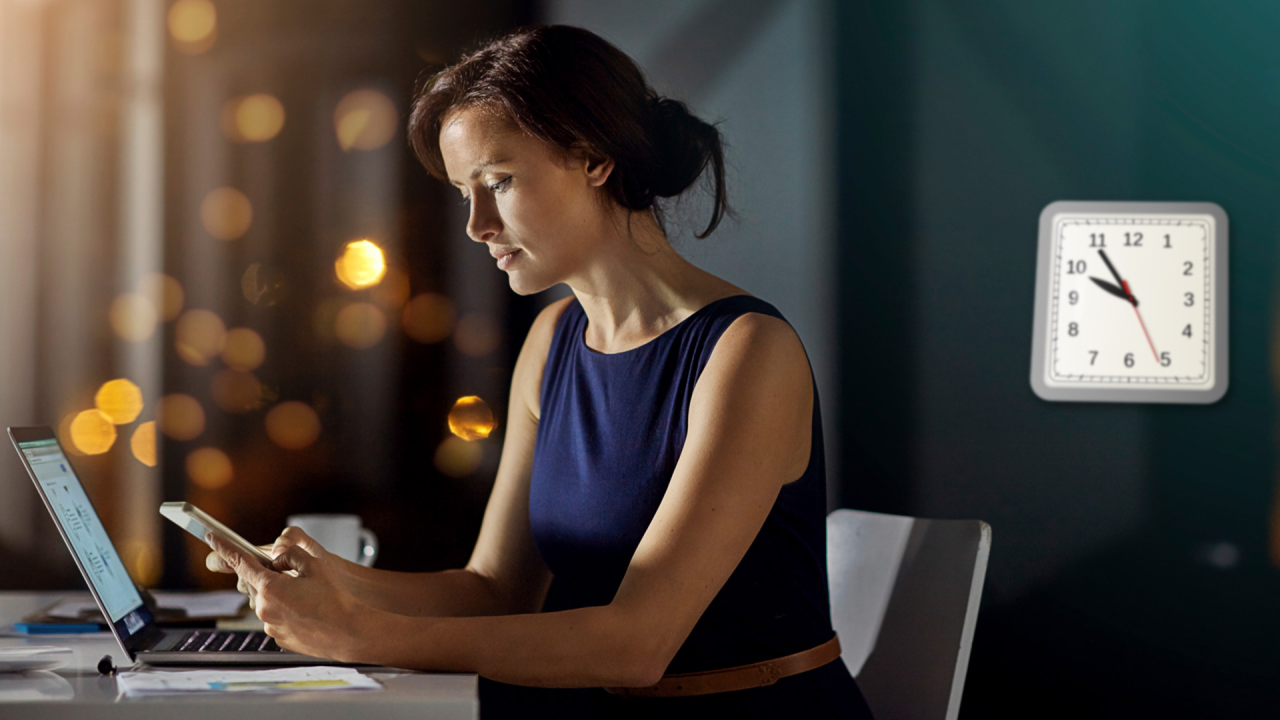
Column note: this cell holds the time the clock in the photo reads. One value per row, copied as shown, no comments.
9:54:26
